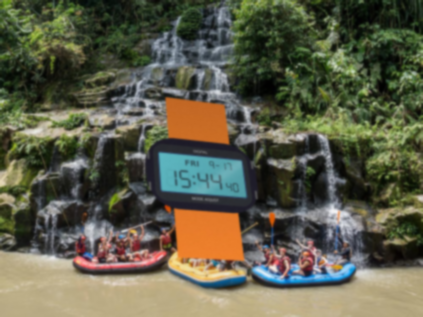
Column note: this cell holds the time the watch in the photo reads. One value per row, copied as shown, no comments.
15:44
